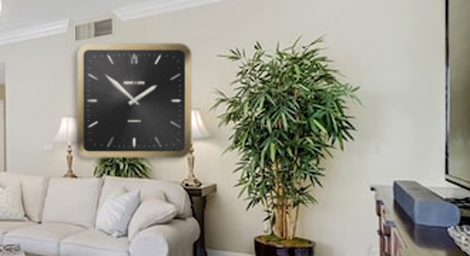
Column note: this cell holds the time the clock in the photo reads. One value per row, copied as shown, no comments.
1:52
